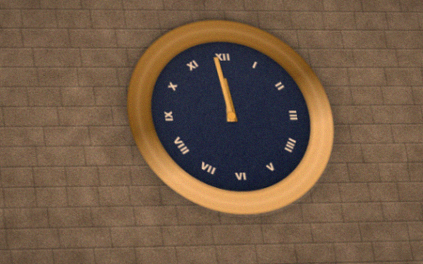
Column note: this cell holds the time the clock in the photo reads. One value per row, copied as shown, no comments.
11:59
